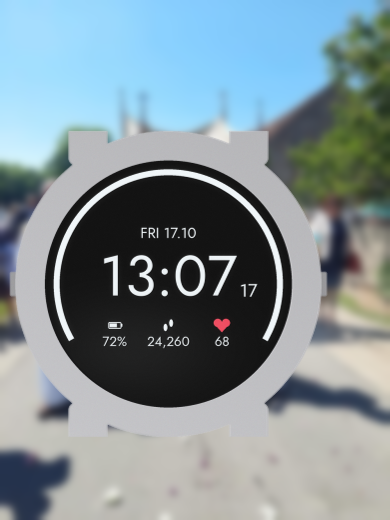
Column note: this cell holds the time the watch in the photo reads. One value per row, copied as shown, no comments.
13:07:17
